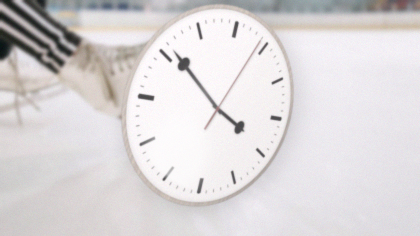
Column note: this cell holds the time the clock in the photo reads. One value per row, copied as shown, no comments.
3:51:04
